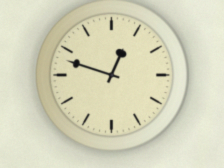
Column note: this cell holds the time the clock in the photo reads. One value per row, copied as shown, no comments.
12:48
